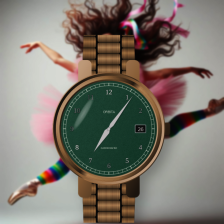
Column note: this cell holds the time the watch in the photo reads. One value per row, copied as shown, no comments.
7:06
